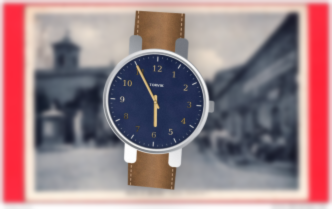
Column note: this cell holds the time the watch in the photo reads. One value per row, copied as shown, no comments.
5:55
